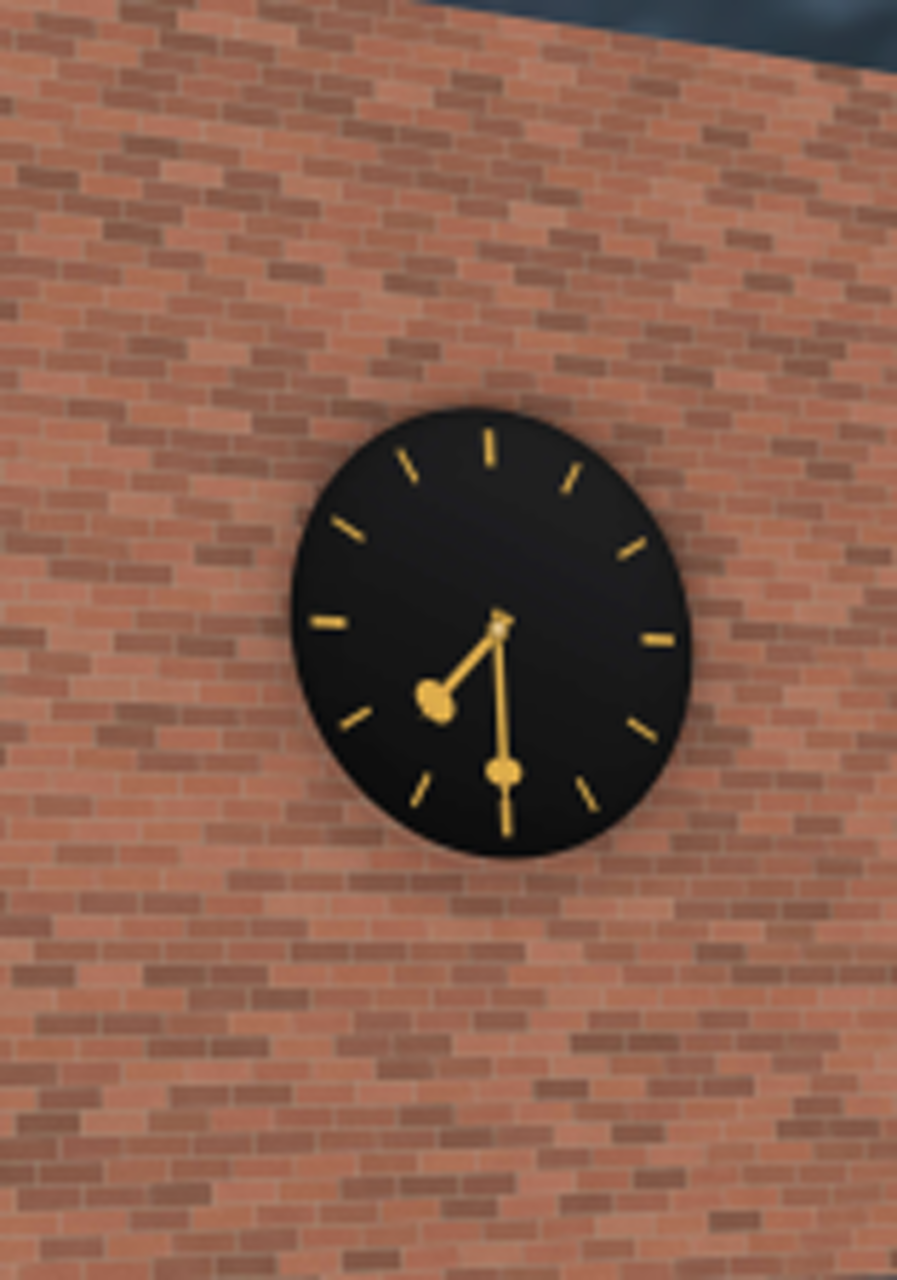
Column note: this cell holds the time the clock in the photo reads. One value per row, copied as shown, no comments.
7:30
